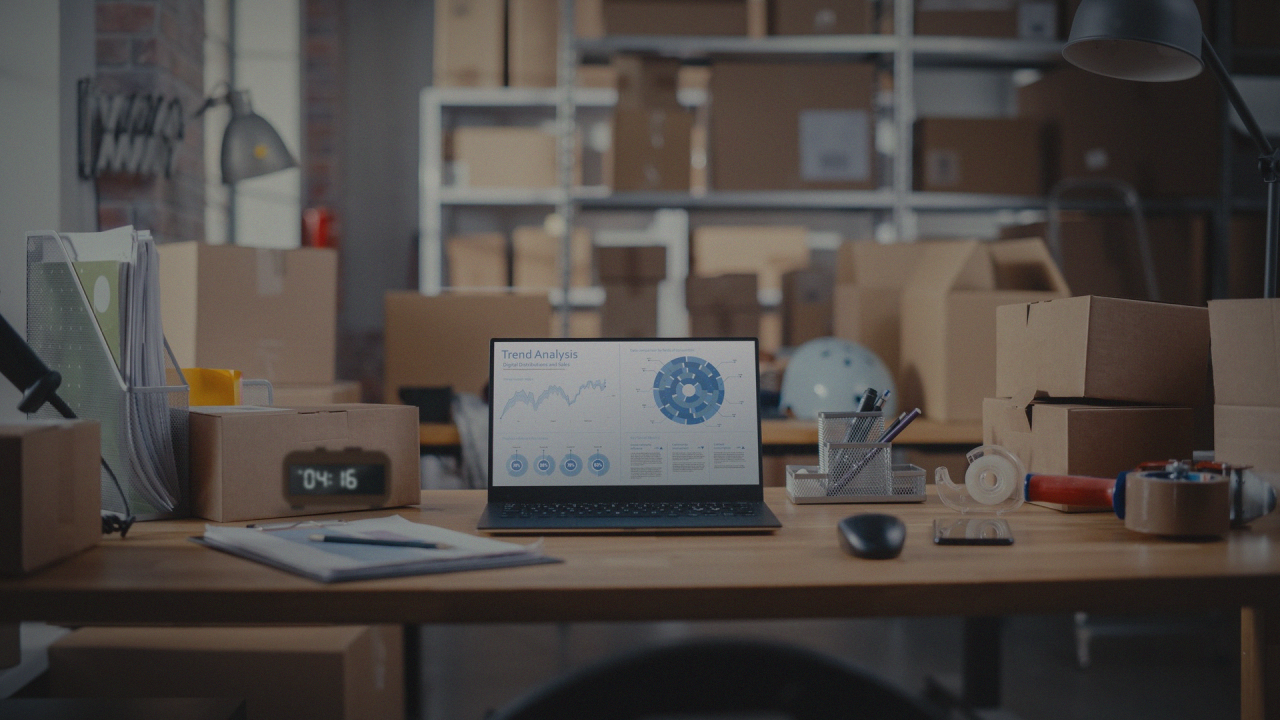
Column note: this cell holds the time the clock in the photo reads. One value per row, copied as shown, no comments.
4:16
